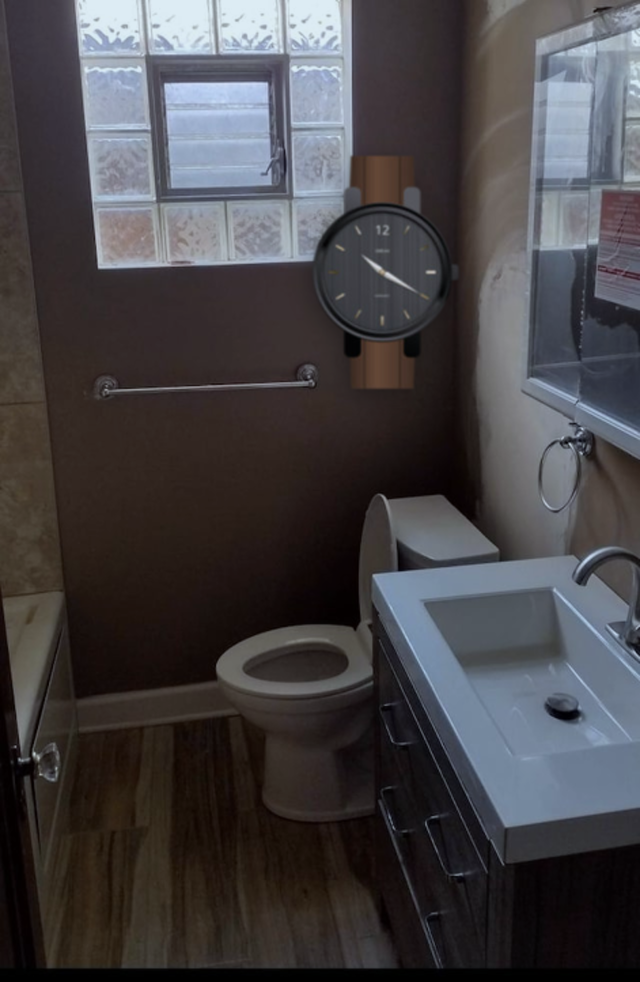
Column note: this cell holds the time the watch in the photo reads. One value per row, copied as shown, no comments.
10:20
